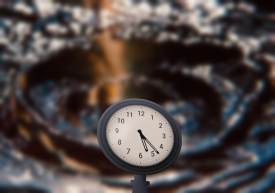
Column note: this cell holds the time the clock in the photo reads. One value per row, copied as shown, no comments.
5:23
